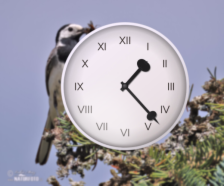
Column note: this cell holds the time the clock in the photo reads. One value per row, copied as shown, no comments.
1:23
